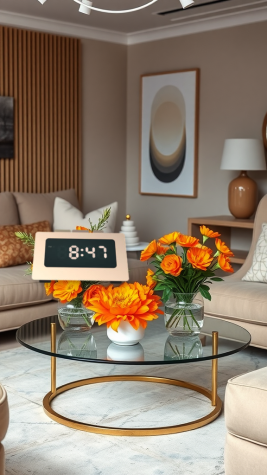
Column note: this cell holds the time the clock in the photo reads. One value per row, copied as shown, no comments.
8:47
